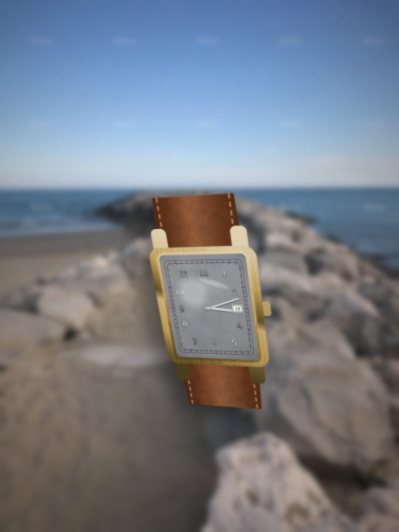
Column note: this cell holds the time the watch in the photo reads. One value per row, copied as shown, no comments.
3:12
